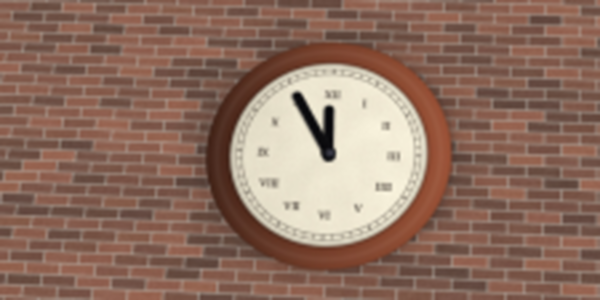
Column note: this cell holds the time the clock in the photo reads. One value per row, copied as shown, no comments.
11:55
